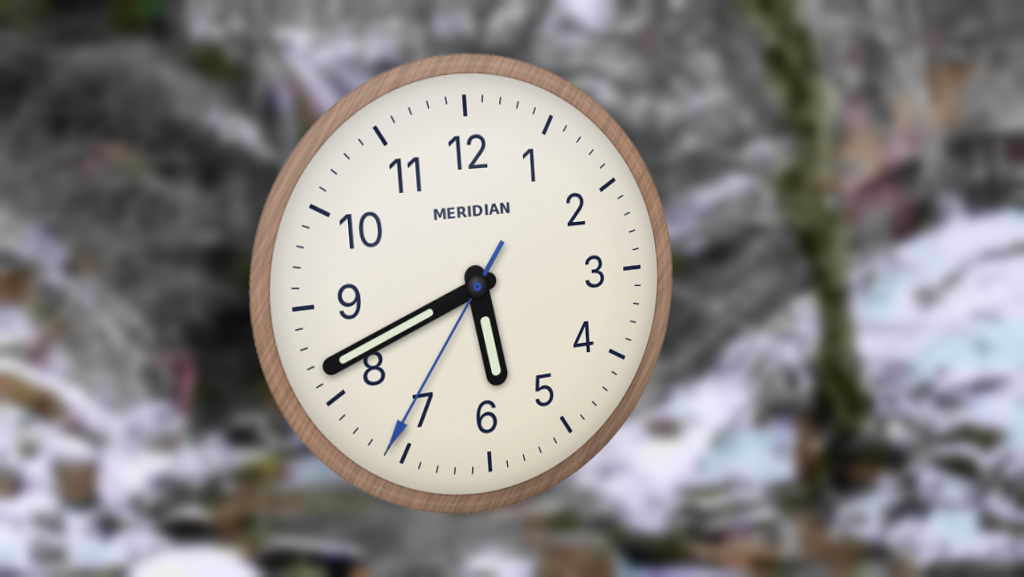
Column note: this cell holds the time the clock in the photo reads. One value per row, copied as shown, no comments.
5:41:36
